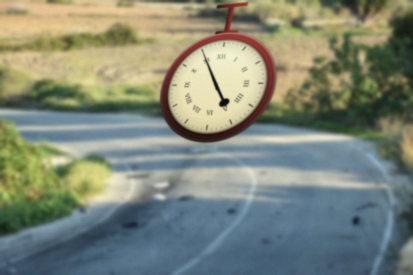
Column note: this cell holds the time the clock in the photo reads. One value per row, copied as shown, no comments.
4:55
